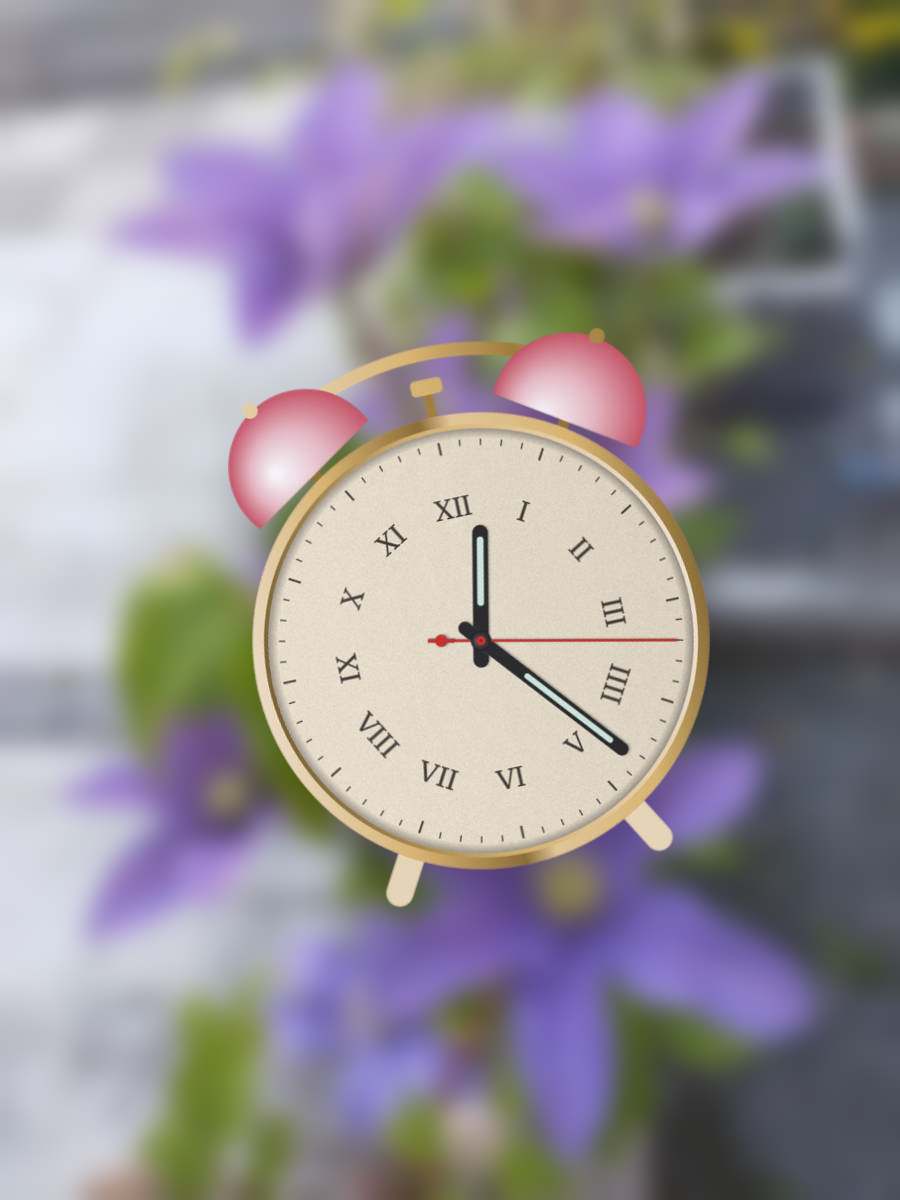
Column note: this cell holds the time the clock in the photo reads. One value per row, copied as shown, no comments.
12:23:17
